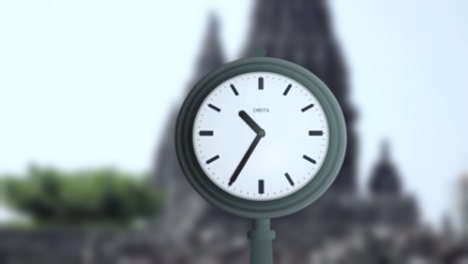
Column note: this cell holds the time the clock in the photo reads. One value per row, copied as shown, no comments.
10:35
